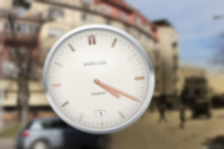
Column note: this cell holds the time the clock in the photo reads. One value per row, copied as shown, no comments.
4:20
